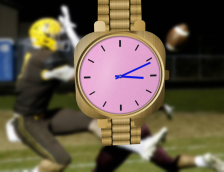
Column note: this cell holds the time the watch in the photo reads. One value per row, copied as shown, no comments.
3:11
